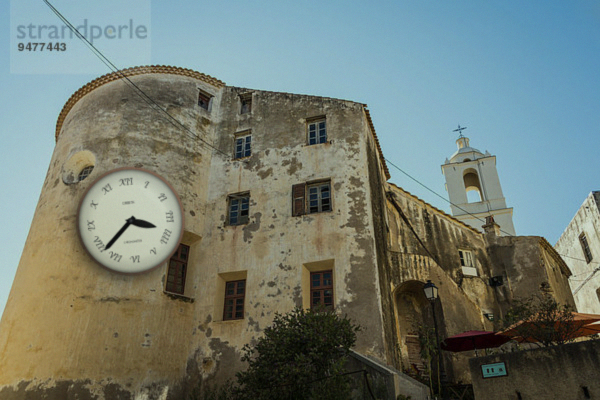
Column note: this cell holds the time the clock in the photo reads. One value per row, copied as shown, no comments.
3:38
